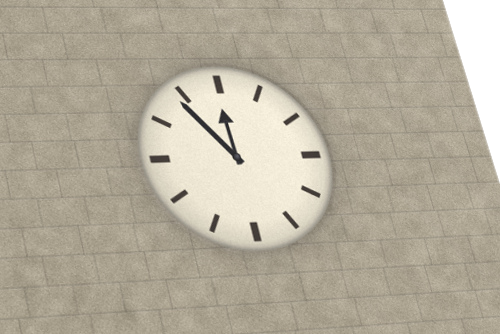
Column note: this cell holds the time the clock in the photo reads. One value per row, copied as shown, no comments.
11:54
